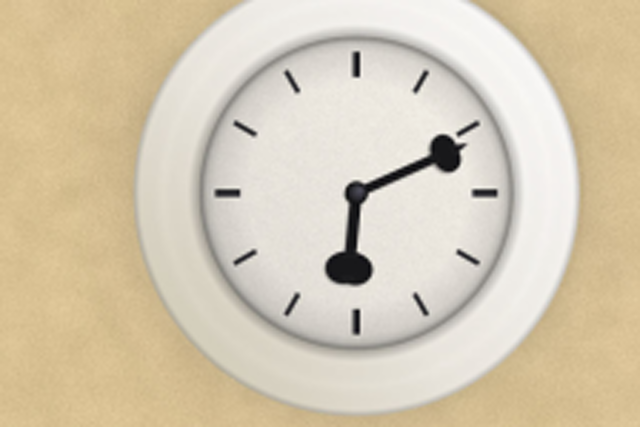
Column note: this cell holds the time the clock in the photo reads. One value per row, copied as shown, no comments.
6:11
